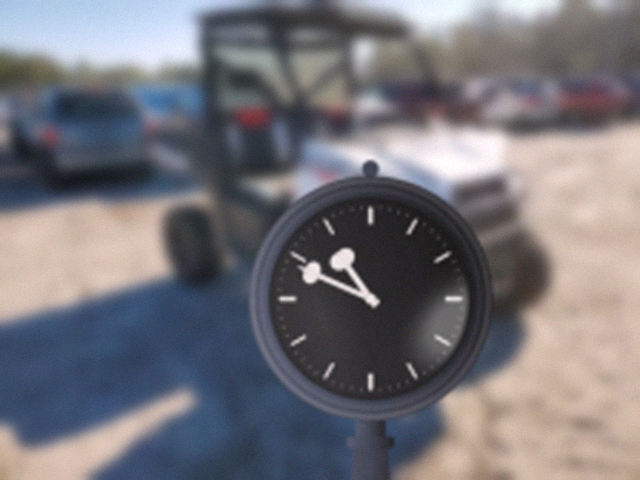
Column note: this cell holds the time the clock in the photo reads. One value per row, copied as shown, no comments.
10:49
